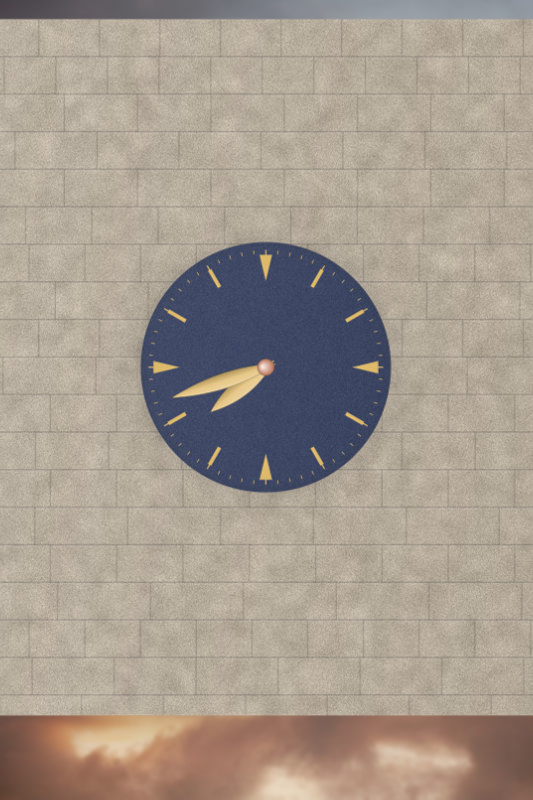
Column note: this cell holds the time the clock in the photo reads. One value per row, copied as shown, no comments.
7:42
